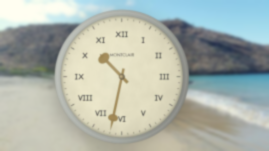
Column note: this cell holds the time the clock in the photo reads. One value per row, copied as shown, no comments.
10:32
